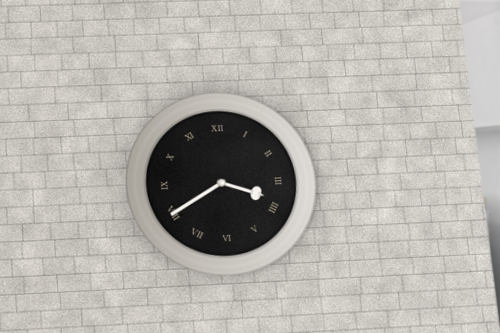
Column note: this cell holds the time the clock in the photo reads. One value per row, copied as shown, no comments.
3:40
